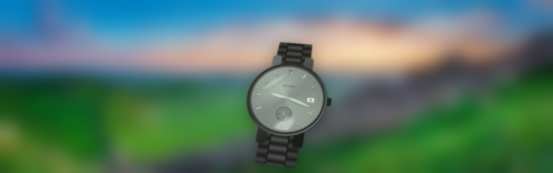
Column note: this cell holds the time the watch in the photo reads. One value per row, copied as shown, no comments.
9:18
